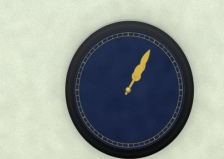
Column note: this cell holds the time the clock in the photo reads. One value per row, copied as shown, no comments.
1:05
